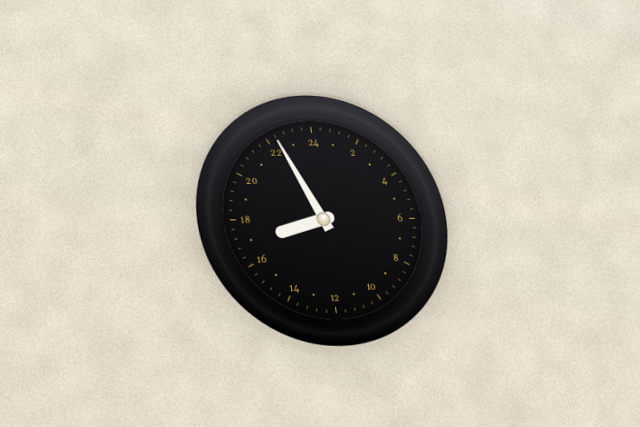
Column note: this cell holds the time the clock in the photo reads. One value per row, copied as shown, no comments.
16:56
